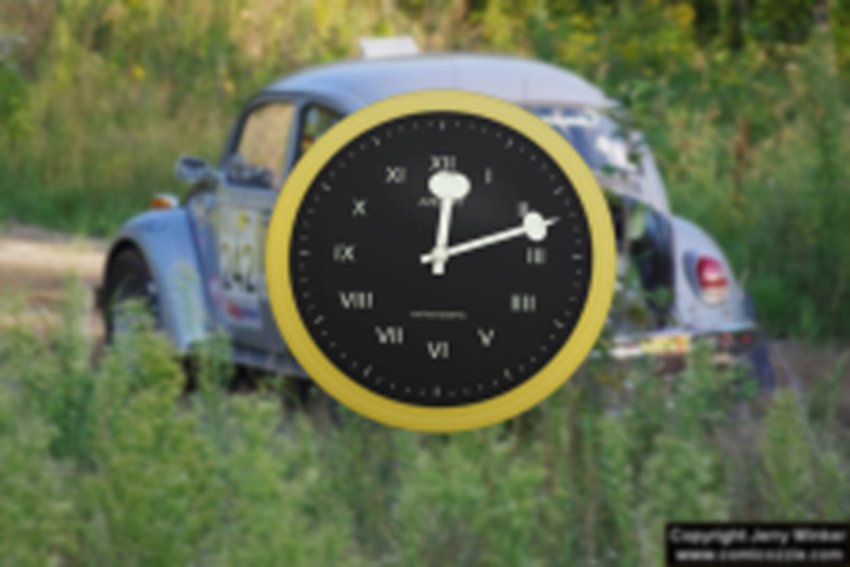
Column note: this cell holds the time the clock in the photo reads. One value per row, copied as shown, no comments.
12:12
